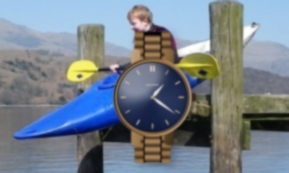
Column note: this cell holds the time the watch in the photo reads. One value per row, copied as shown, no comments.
1:21
